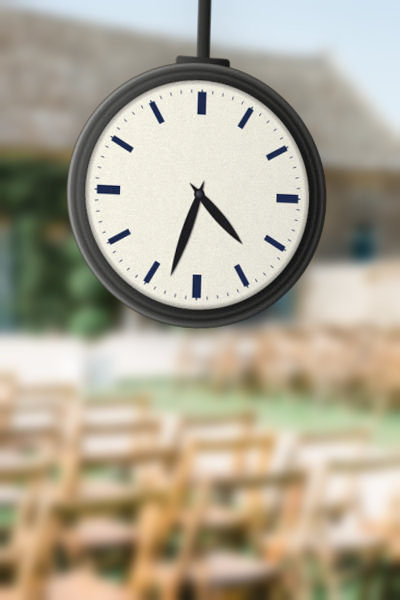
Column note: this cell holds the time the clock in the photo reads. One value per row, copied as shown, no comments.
4:33
